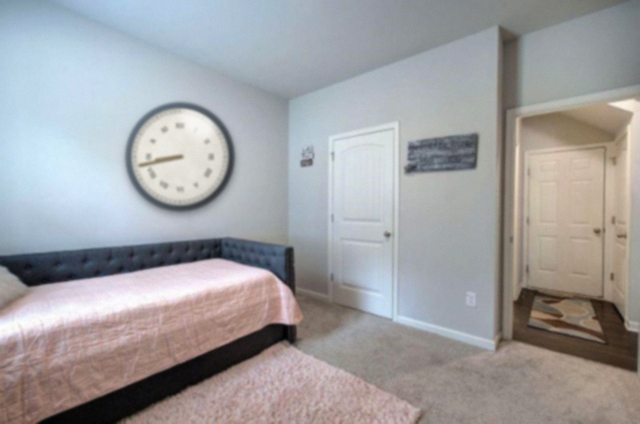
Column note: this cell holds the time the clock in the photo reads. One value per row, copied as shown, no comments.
8:43
